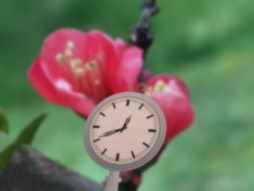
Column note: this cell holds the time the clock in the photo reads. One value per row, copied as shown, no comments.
12:41
